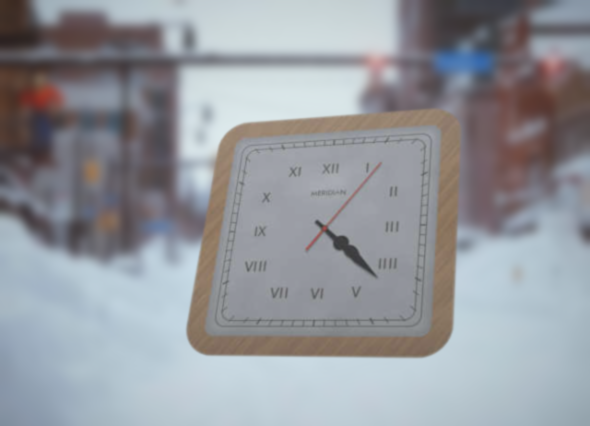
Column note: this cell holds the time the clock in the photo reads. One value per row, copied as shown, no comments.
4:22:06
